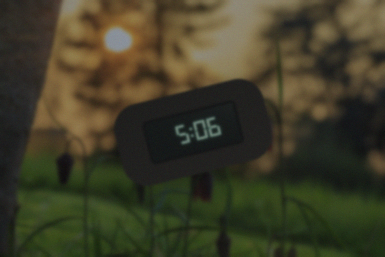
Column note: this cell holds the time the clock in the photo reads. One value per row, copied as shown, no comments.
5:06
